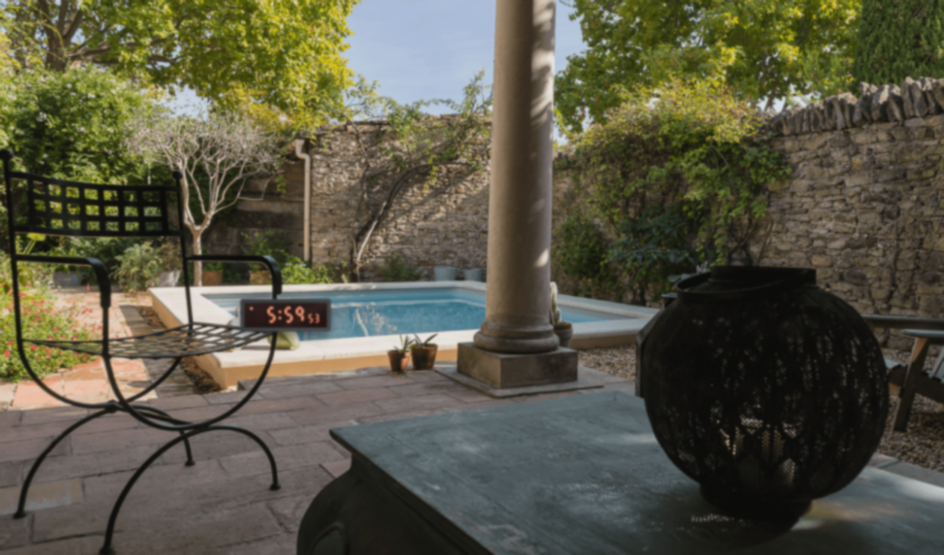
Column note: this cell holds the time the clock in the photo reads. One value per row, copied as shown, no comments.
5:59
